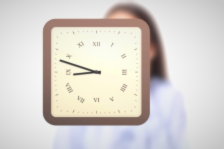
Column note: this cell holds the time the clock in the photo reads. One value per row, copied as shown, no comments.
8:48
